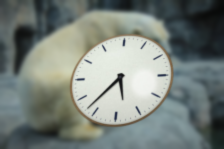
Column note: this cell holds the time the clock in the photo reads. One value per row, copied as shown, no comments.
5:37
